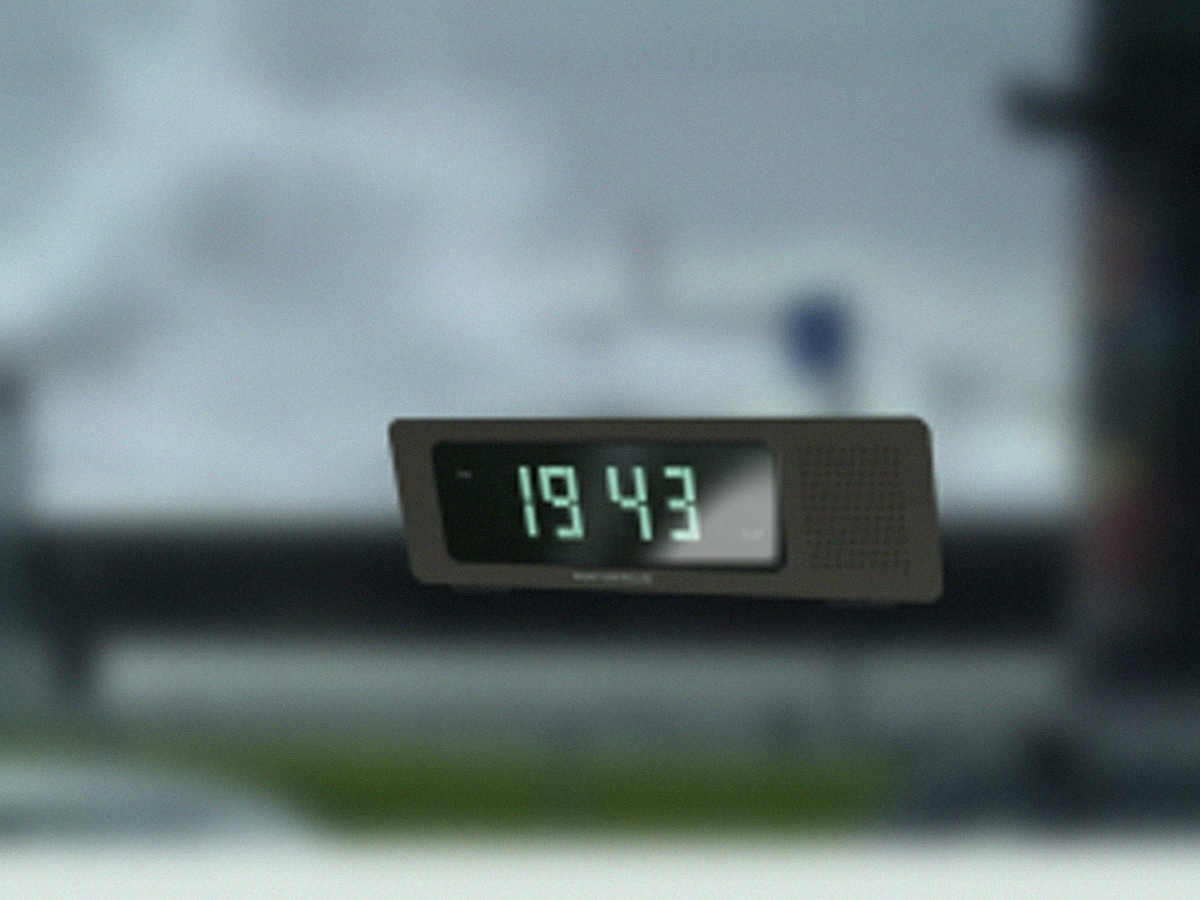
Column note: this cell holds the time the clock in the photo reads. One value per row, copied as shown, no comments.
19:43
